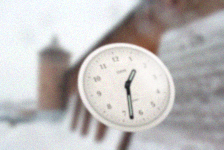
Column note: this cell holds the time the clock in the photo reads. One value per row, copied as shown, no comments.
1:33
